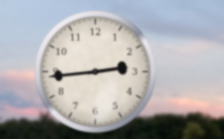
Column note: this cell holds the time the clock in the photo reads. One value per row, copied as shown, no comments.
2:44
